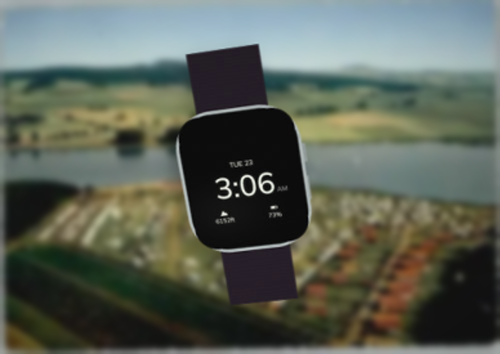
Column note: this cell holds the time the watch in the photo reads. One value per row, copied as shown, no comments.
3:06
